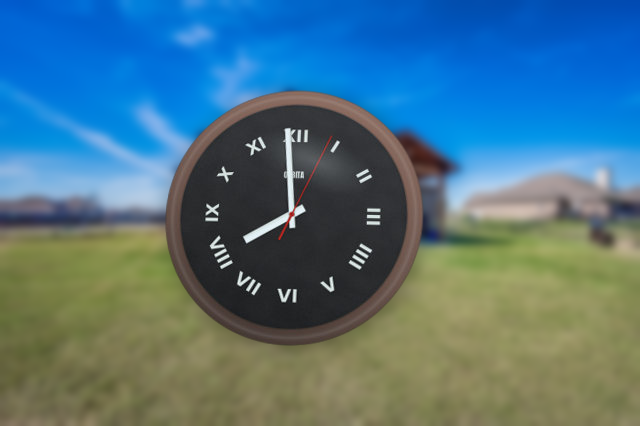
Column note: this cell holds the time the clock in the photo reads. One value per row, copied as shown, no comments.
7:59:04
